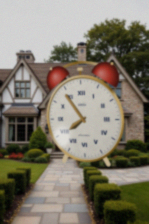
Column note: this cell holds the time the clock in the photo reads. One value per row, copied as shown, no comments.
7:54
